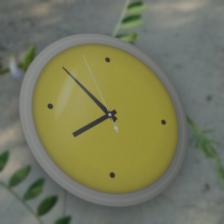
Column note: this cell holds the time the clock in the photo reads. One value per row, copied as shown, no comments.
7:51:56
